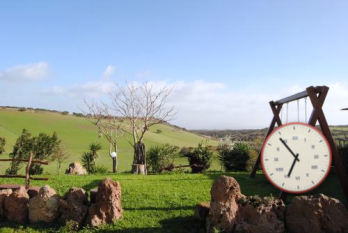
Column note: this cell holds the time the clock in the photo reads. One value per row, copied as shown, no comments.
6:54
